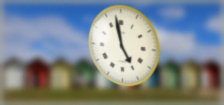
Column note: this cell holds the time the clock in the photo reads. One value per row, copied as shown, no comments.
4:58
